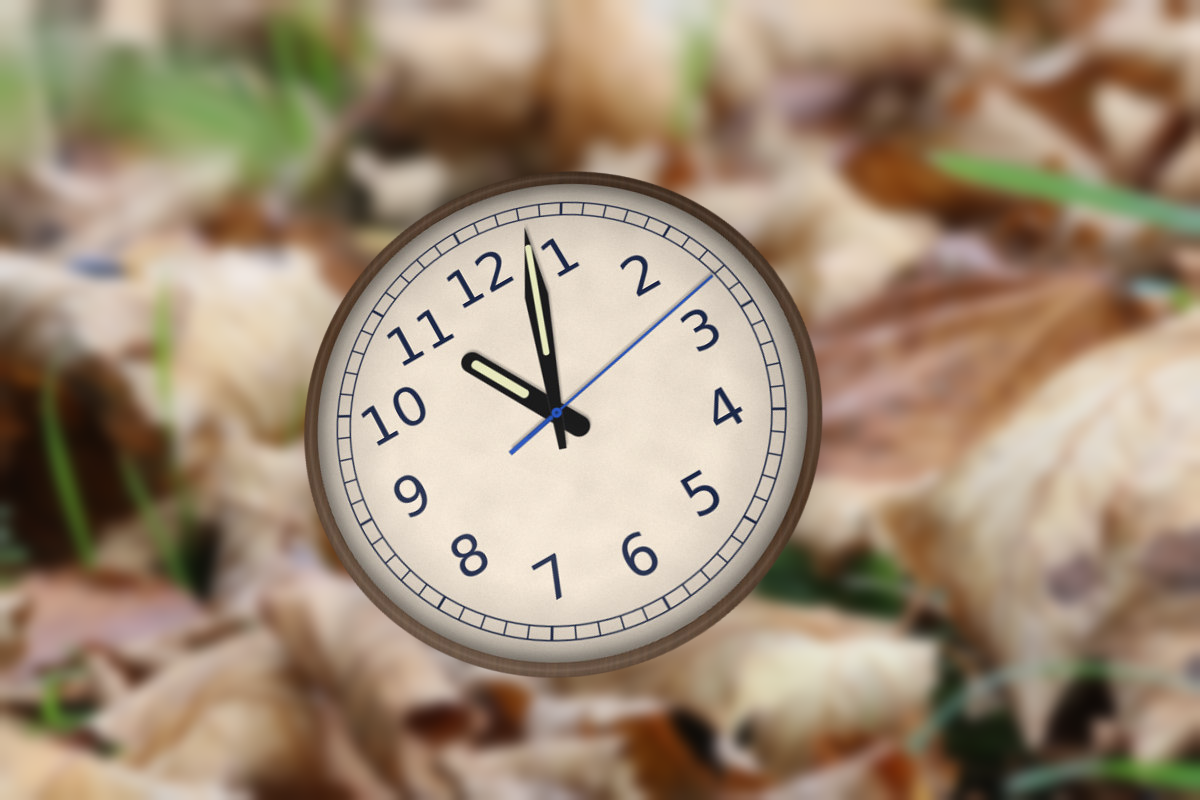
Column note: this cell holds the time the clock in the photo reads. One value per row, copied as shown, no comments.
11:03:13
